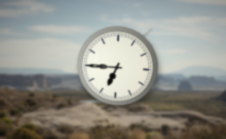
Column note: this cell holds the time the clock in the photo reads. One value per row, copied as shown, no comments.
6:45
